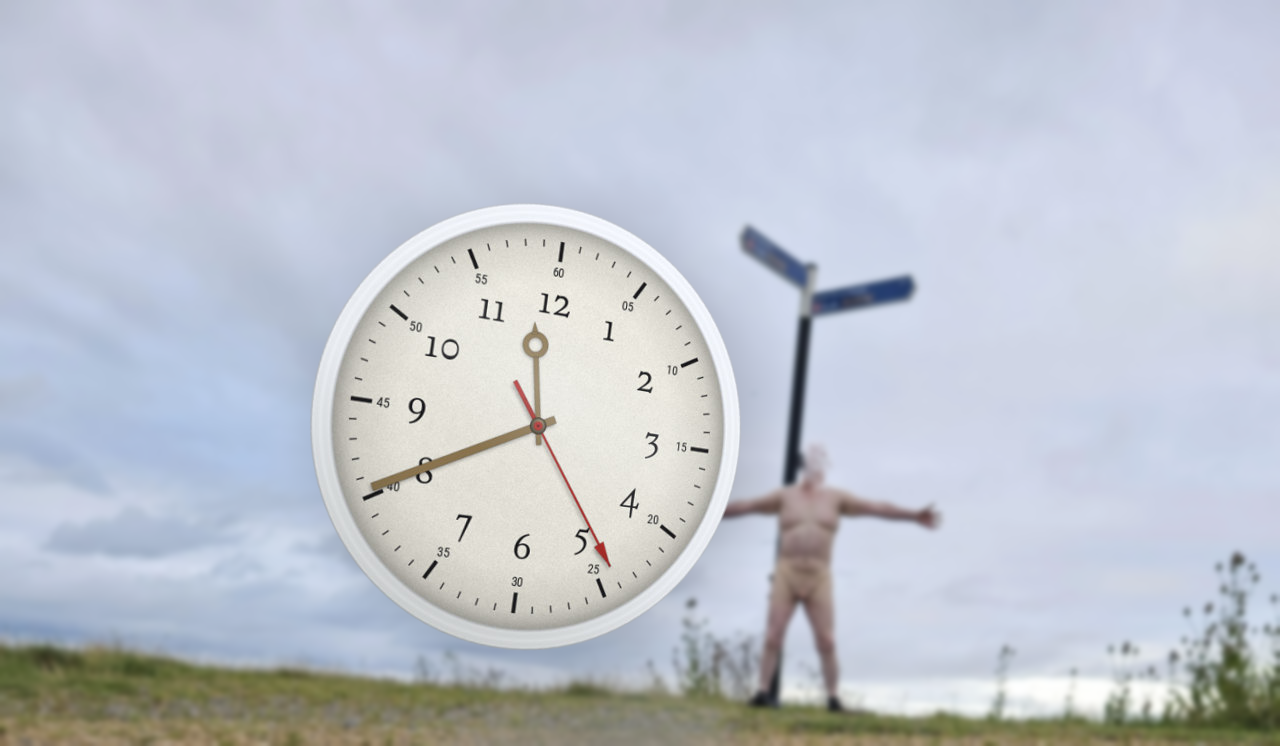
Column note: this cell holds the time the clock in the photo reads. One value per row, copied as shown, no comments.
11:40:24
